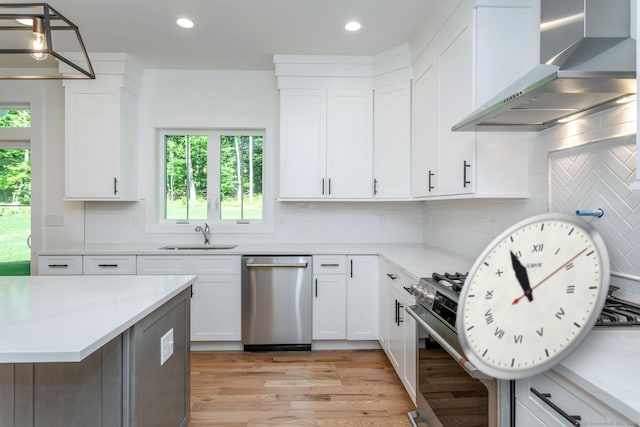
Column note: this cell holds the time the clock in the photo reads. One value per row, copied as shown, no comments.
10:54:09
